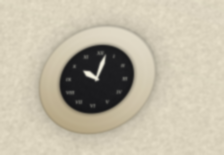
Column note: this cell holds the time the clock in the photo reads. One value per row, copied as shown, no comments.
10:02
